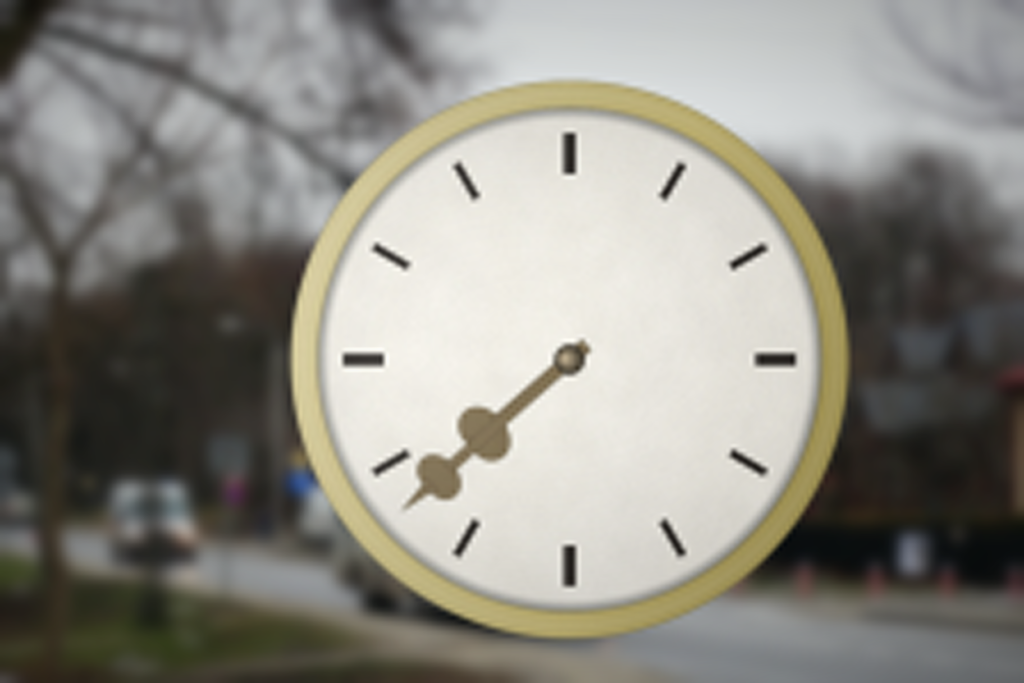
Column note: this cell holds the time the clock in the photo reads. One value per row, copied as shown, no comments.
7:38
